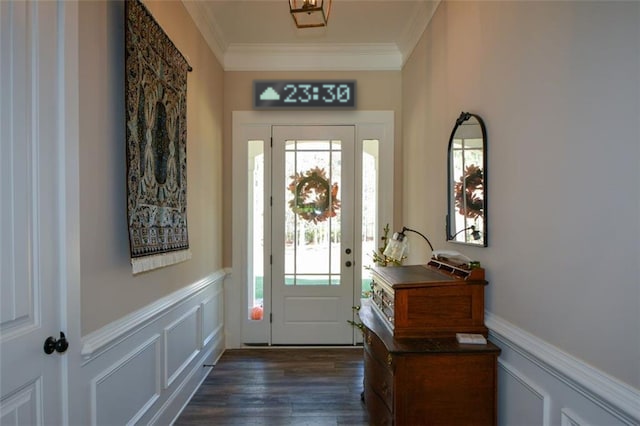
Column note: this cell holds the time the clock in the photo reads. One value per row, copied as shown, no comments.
23:30
